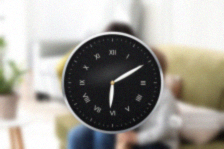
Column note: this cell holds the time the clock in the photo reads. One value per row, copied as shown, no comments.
6:10
